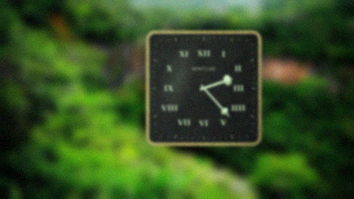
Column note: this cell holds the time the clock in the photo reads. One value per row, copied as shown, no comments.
2:23
